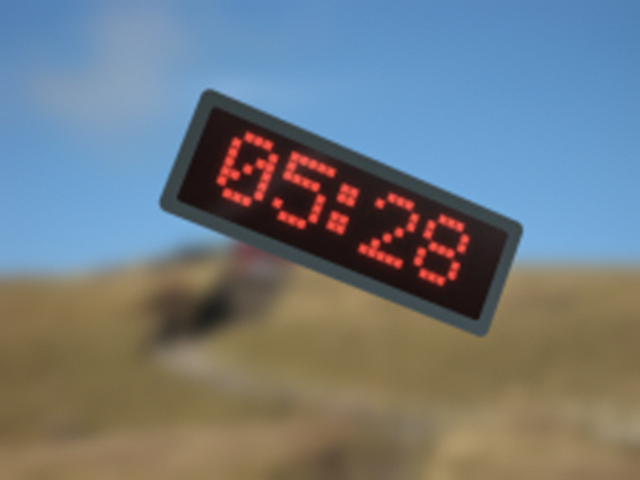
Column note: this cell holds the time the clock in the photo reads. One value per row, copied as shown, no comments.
5:28
